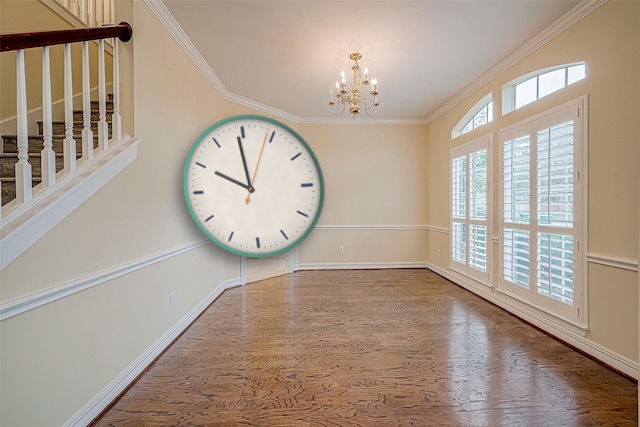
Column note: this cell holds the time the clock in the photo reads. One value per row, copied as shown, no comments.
9:59:04
